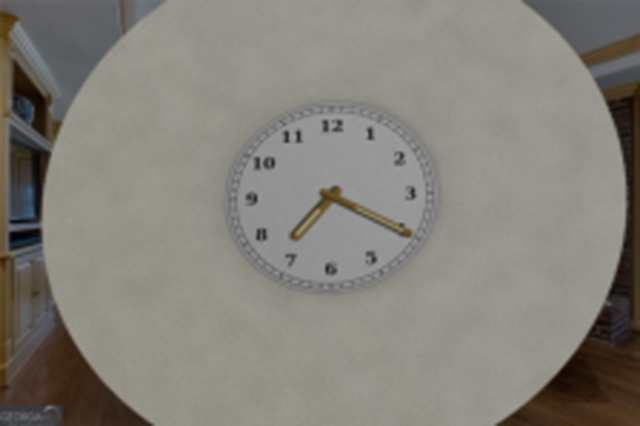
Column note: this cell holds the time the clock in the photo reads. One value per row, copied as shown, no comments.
7:20
